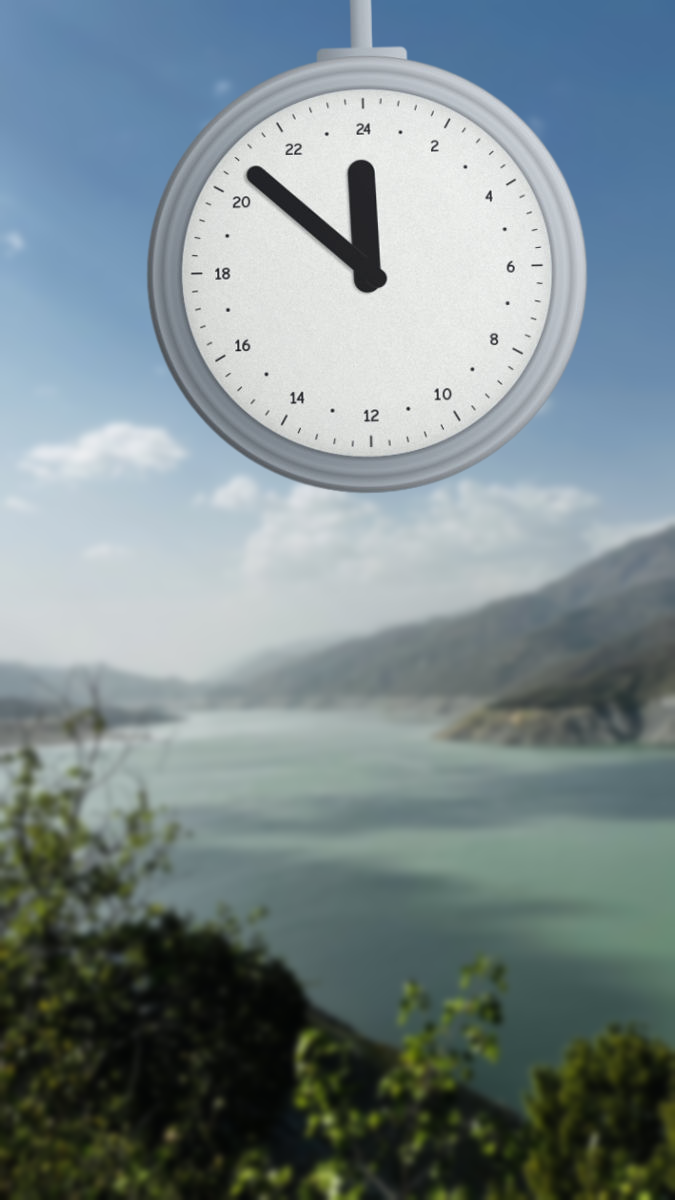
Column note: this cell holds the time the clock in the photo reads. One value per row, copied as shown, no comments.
23:52
